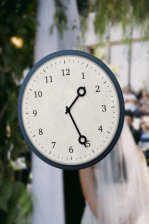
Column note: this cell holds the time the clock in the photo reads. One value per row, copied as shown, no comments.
1:26
